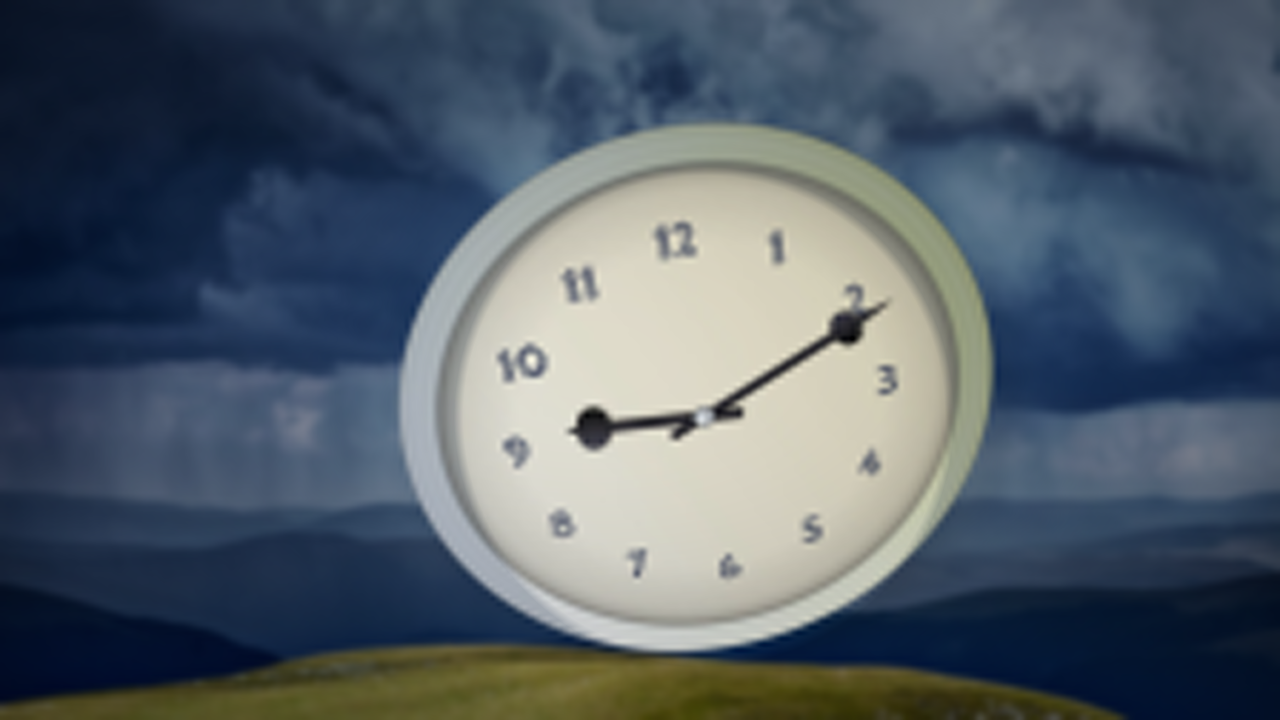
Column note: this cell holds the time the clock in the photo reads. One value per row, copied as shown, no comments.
9:11
